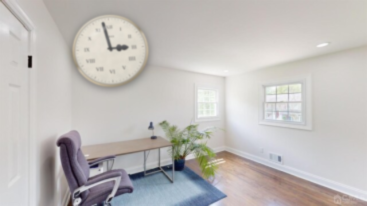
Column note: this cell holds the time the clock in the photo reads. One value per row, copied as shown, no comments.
2:58
